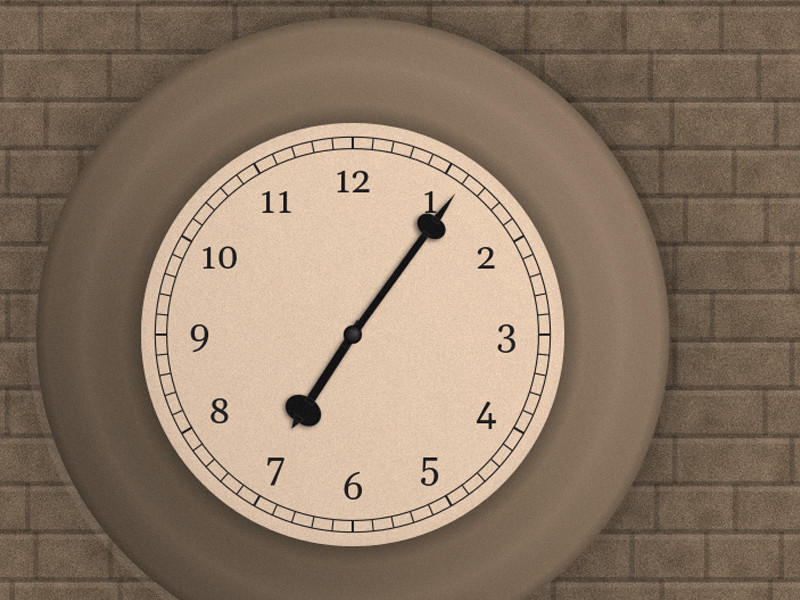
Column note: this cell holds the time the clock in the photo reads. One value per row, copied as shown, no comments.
7:06
